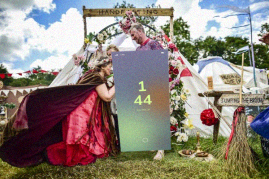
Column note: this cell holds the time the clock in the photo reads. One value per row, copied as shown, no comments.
1:44
